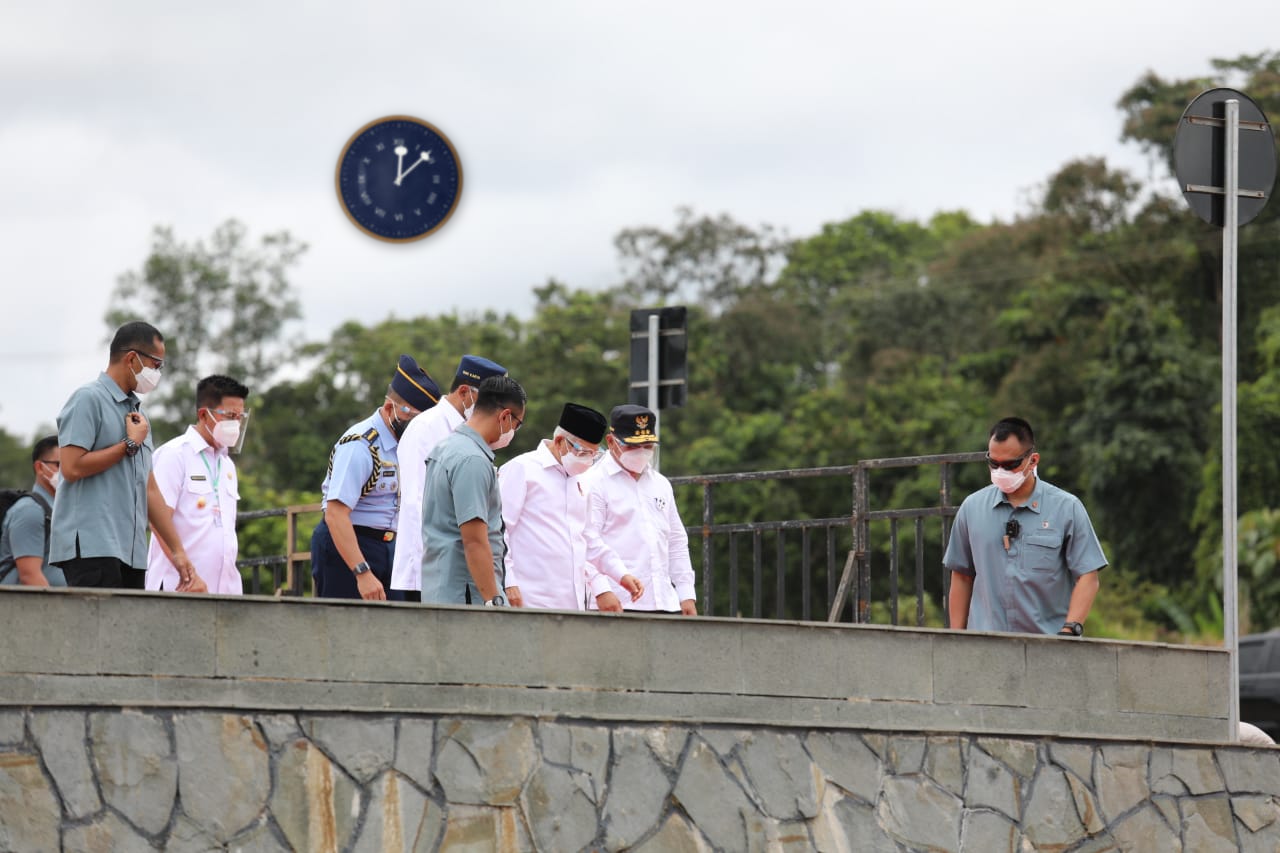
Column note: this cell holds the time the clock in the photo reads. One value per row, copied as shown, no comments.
12:08
